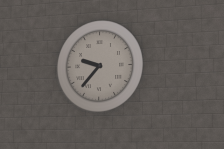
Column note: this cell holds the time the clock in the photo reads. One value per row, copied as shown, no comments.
9:37
